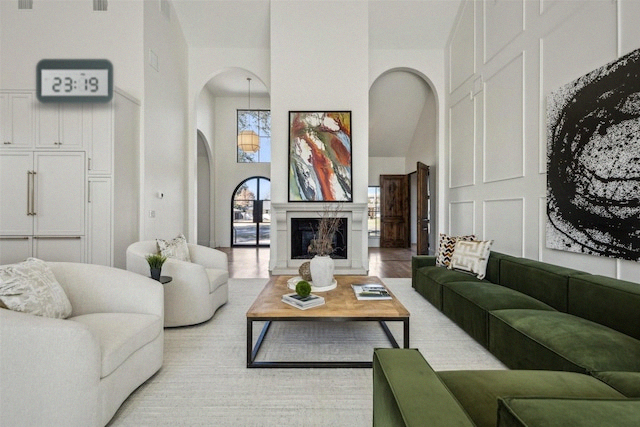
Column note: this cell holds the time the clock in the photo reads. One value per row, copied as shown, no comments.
23:19
